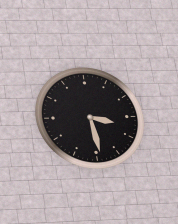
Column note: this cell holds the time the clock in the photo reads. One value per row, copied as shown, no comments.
3:29
